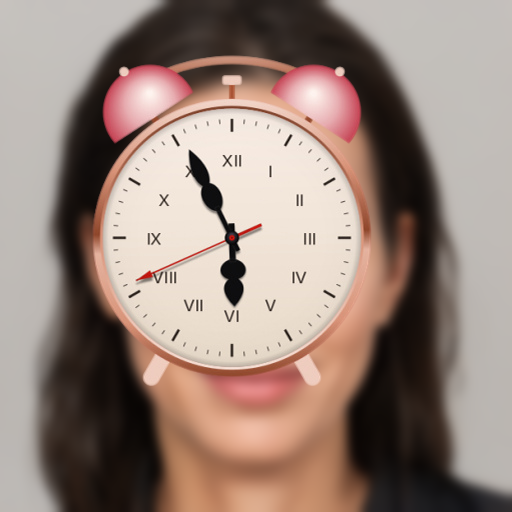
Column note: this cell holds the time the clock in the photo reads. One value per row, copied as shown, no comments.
5:55:41
